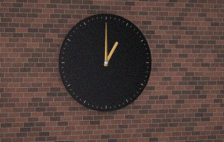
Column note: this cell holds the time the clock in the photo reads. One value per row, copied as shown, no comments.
1:00
